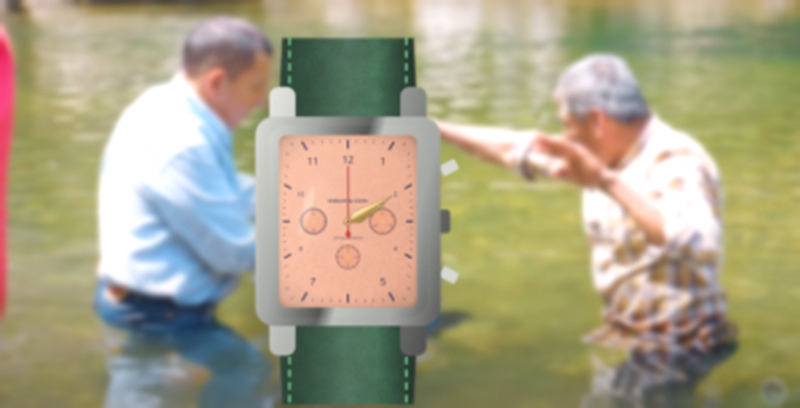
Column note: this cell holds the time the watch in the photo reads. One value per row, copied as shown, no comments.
2:10
